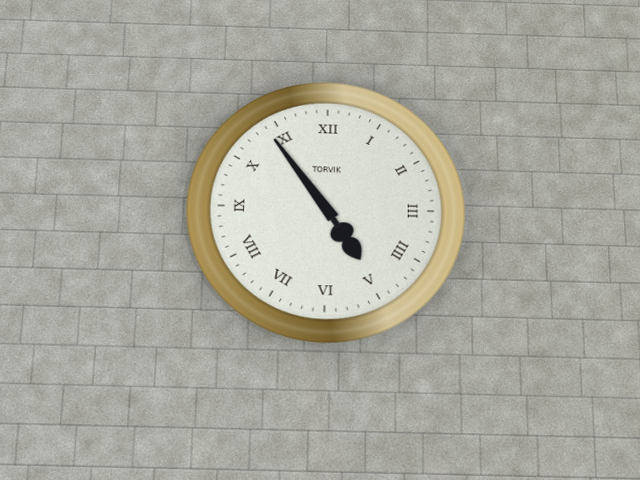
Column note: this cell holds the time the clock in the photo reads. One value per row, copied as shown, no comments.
4:54
